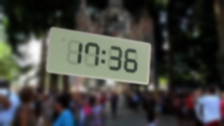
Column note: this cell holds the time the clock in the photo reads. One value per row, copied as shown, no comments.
17:36
